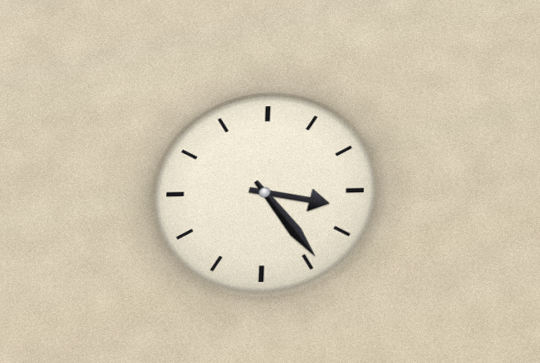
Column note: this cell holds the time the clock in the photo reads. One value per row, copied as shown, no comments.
3:24
